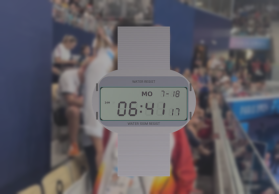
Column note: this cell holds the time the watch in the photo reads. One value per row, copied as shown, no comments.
6:41:17
